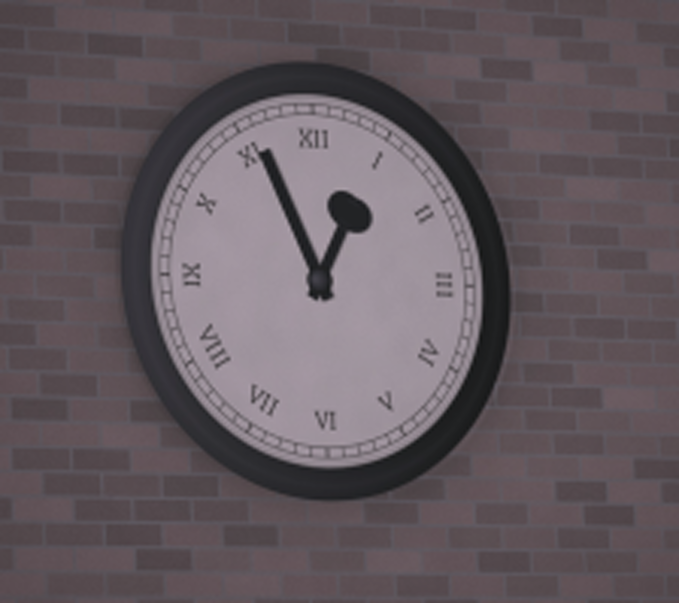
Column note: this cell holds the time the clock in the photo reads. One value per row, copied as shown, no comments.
12:56
